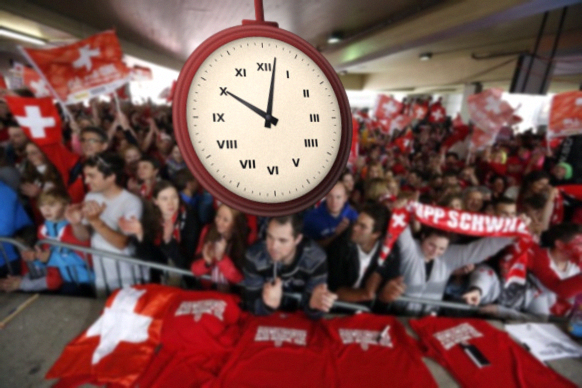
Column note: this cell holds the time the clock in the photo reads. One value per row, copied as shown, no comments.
10:02
